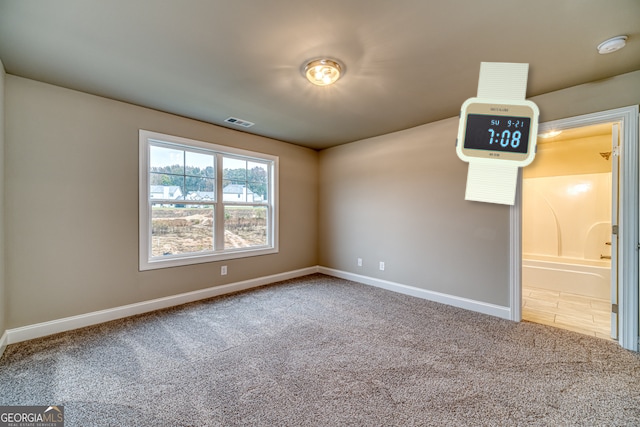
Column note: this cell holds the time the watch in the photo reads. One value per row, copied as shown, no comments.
7:08
